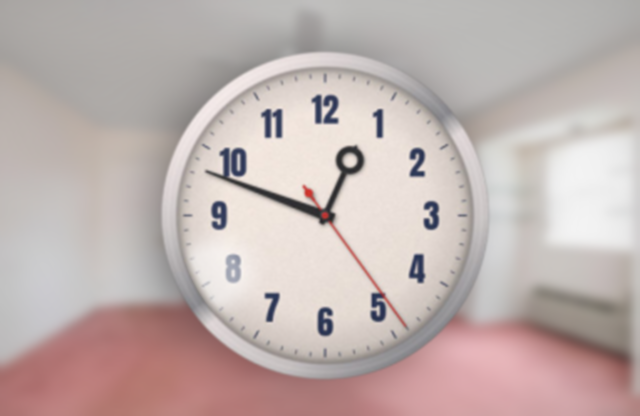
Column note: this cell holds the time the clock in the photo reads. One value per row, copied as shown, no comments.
12:48:24
